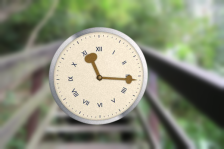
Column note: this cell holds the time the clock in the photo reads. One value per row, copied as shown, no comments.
11:16
